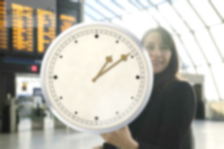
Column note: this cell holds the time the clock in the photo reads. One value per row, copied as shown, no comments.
1:09
